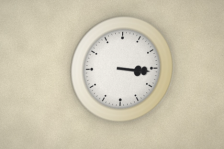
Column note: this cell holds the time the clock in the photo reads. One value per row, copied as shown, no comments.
3:16
